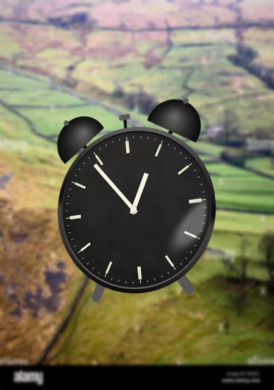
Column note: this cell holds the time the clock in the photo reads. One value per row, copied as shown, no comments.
12:54
